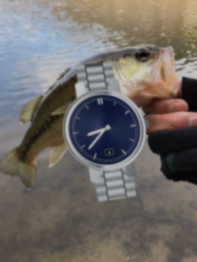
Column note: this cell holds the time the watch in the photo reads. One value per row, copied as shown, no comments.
8:38
